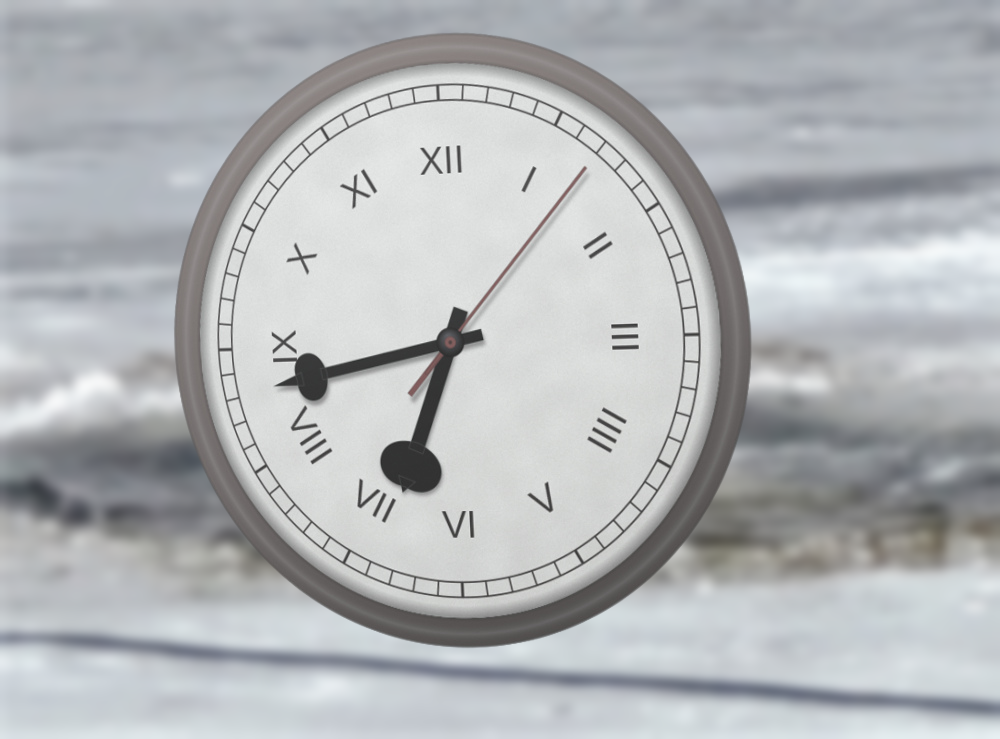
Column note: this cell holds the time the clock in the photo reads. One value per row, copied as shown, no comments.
6:43:07
